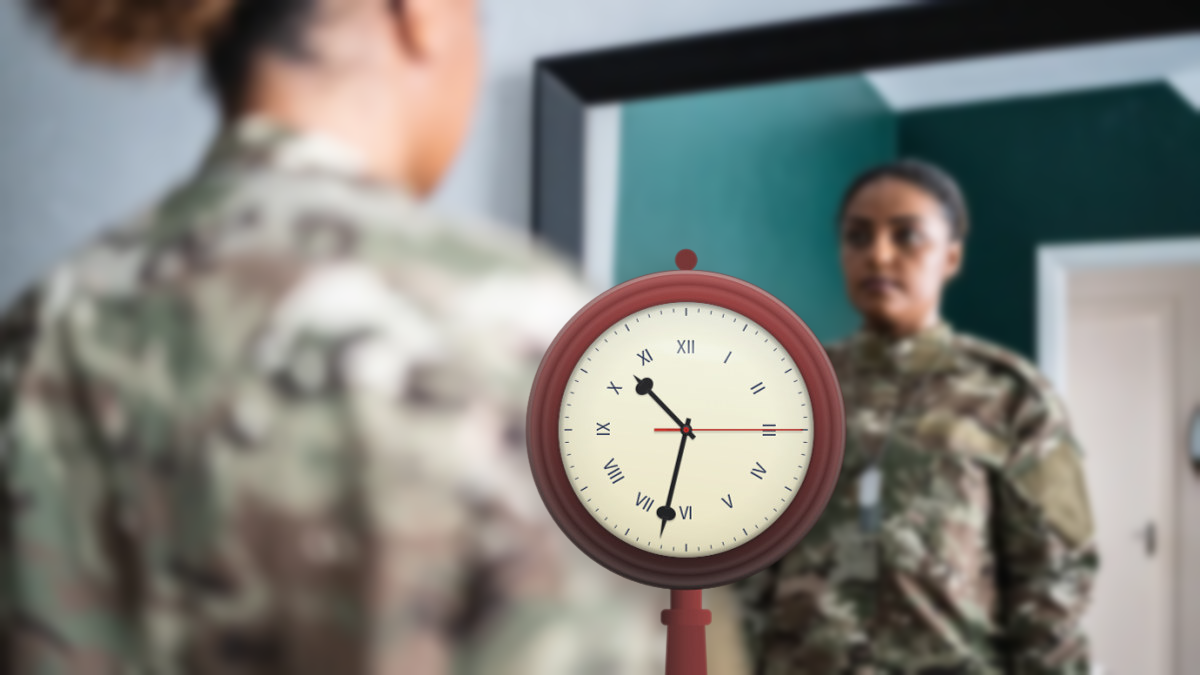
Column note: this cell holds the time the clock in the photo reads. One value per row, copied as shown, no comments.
10:32:15
